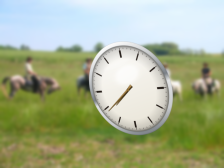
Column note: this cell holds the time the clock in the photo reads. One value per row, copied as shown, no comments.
7:39
